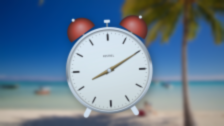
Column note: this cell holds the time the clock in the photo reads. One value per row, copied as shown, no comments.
8:10
